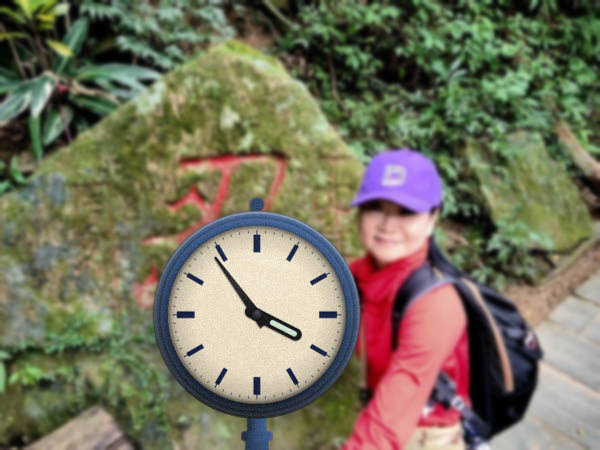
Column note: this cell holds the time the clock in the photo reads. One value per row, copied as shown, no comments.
3:54
